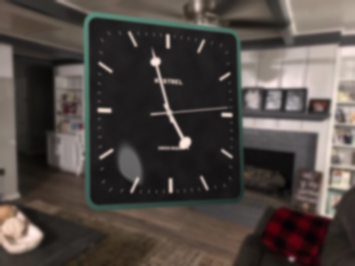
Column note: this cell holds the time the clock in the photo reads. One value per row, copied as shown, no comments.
4:57:14
